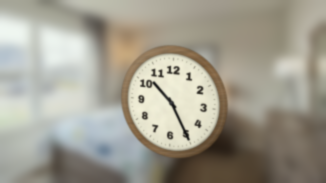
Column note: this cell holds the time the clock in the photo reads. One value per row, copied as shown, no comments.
10:25
